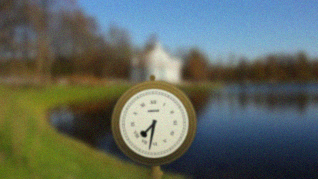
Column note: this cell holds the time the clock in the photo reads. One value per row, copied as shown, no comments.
7:32
